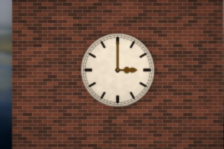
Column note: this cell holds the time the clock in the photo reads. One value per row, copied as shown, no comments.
3:00
